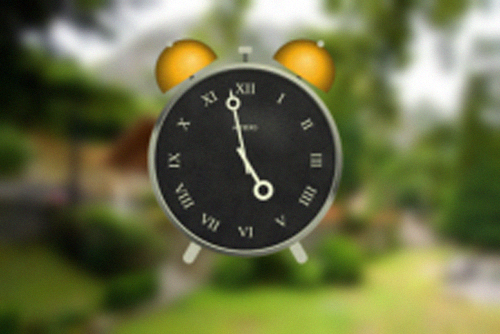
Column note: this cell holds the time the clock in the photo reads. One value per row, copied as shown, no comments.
4:58
